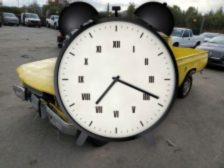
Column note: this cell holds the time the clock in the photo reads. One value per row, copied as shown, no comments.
7:19
